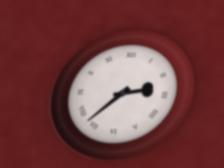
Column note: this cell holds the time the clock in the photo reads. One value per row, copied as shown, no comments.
2:37
